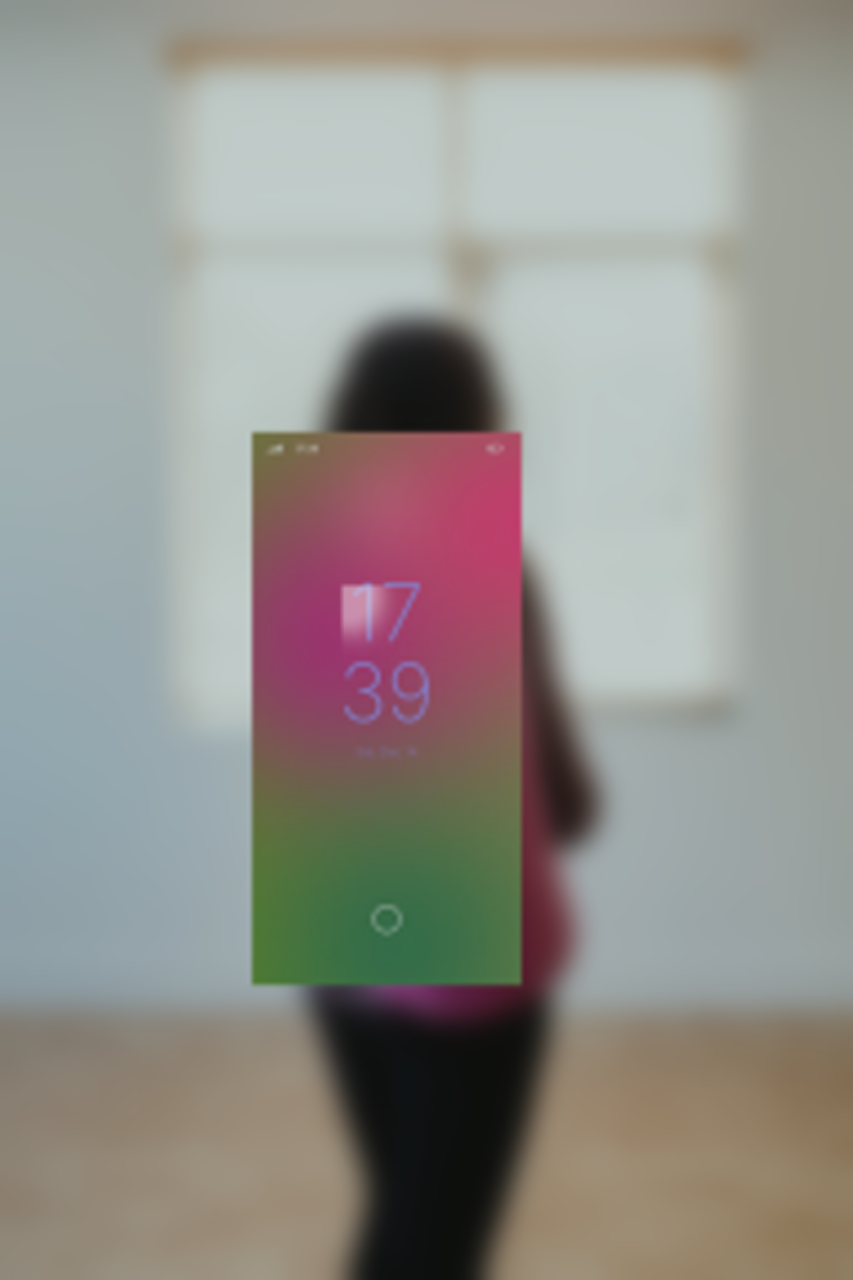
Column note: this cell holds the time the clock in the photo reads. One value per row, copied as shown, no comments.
17:39
